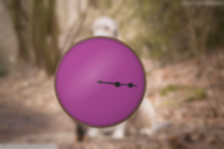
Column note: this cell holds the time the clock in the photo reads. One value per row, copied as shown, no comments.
3:16
